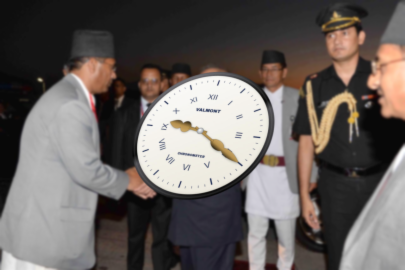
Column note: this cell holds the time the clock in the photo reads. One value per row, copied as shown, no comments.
9:20
